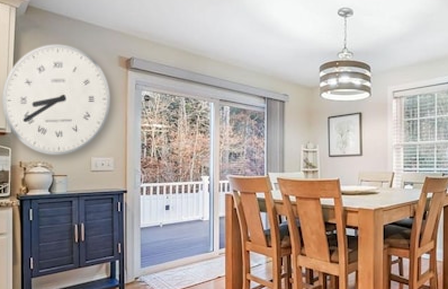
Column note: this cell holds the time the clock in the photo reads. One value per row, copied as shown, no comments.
8:40
